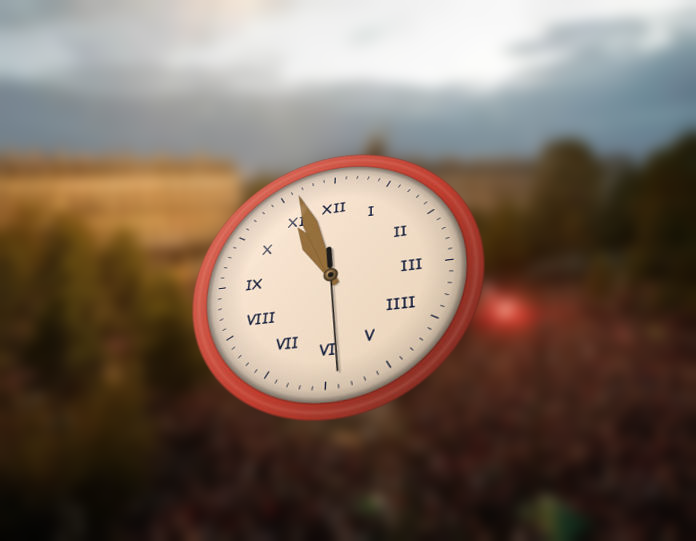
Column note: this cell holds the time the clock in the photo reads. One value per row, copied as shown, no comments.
10:56:29
